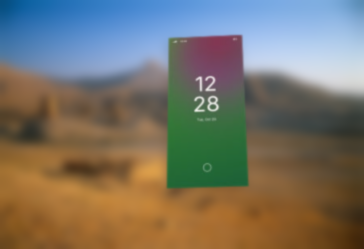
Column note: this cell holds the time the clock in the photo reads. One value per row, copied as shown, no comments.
12:28
